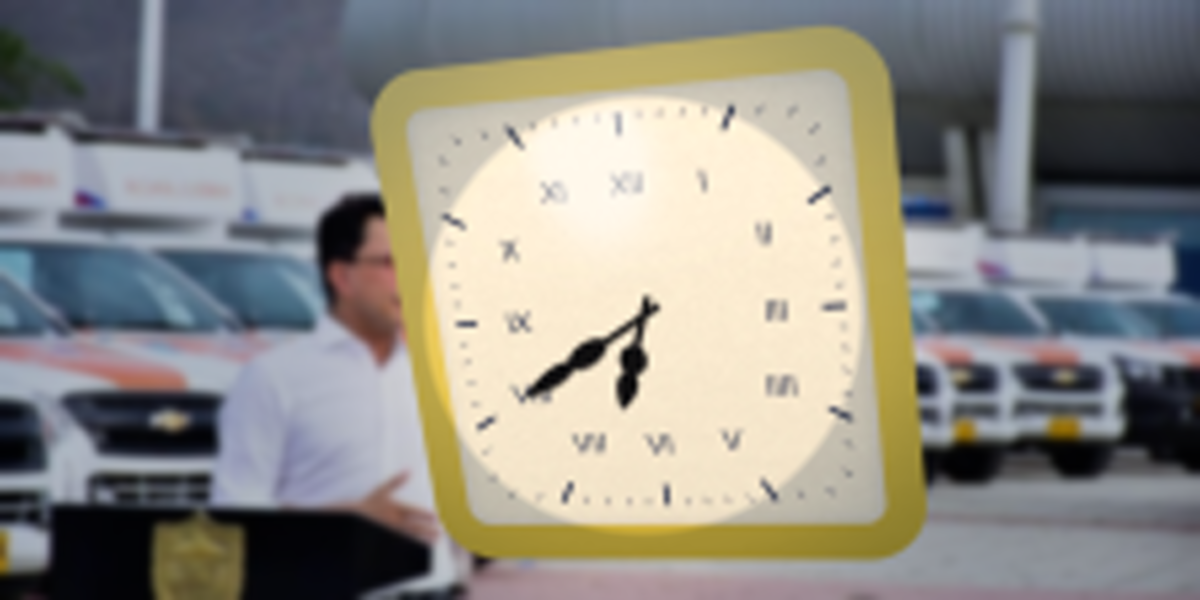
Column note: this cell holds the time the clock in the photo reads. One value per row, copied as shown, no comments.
6:40
